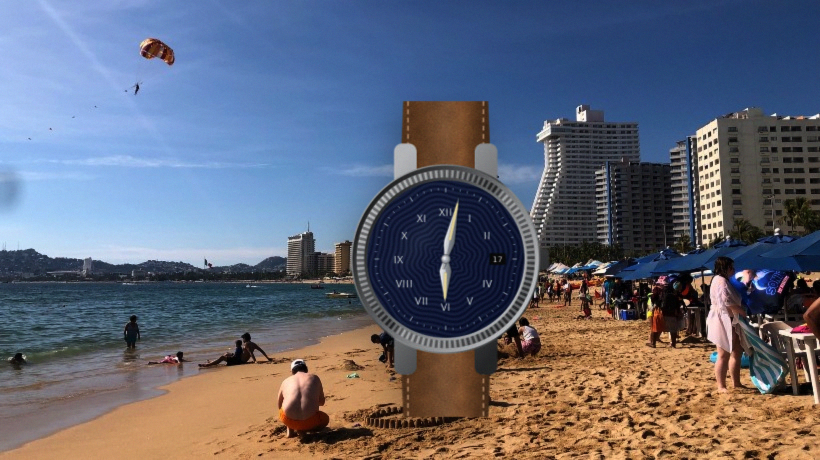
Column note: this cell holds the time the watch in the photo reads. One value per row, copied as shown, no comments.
6:02
